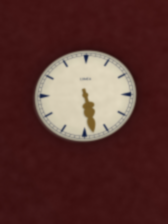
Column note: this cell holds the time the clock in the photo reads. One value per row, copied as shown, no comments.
5:28
